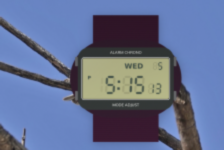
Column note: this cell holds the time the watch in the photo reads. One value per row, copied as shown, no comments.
5:15:13
